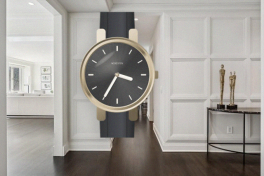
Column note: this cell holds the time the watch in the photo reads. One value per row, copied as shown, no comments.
3:35
